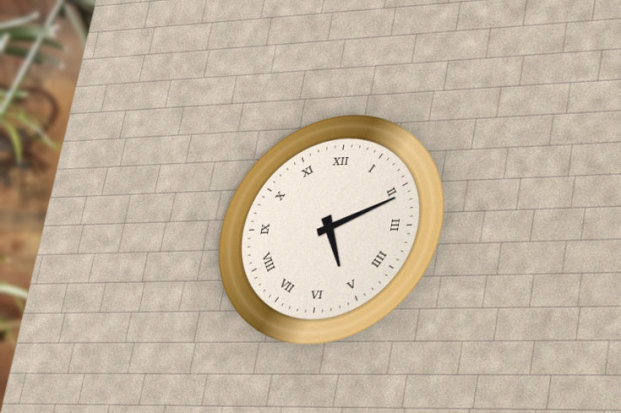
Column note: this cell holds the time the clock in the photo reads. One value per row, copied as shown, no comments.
5:11
